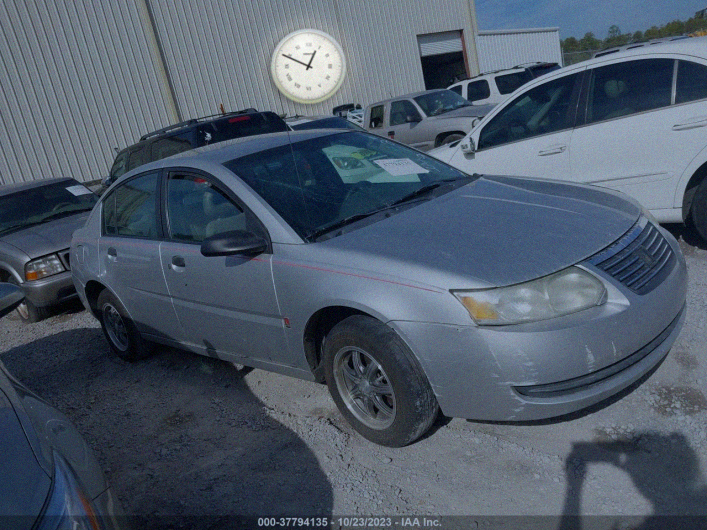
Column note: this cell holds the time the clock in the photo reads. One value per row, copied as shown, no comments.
12:49
